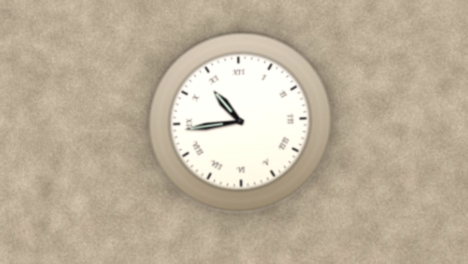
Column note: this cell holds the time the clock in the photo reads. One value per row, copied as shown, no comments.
10:44
